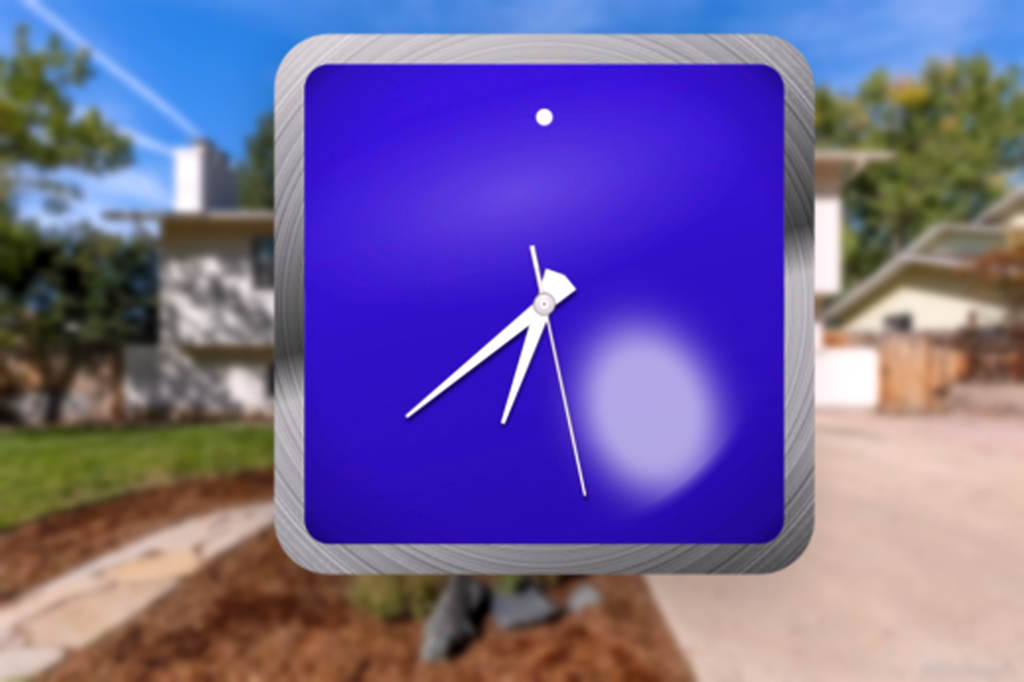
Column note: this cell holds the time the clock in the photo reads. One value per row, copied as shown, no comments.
6:38:28
